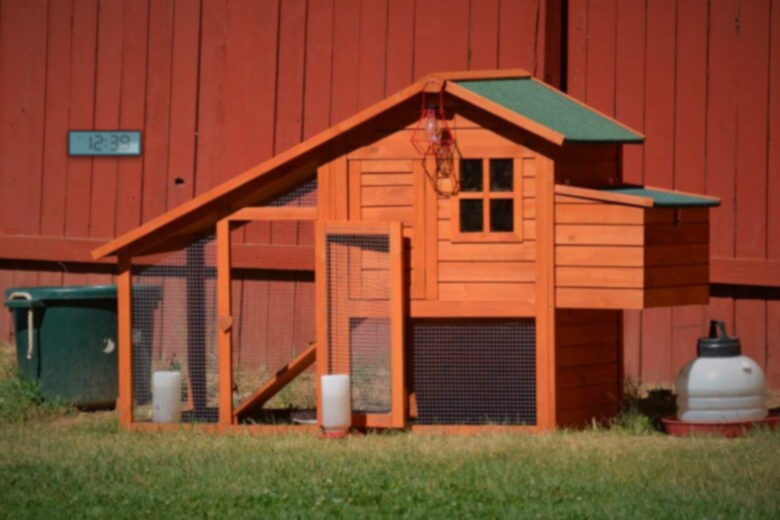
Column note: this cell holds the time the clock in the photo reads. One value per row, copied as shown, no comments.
12:39
